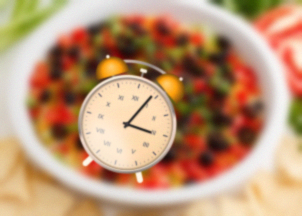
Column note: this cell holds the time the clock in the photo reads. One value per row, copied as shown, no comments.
3:04
